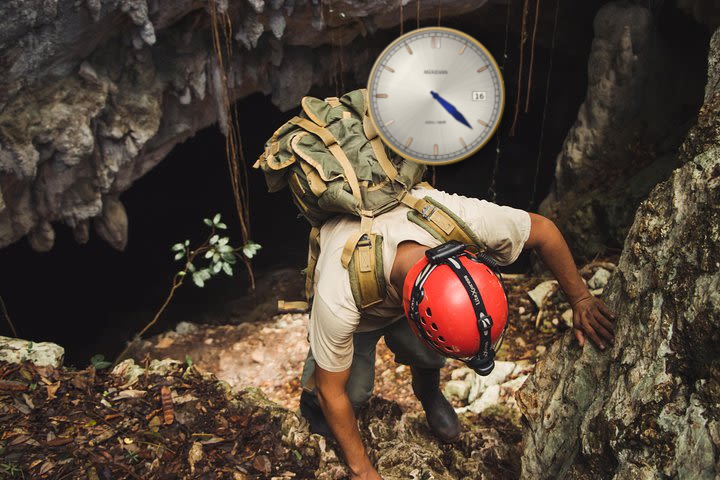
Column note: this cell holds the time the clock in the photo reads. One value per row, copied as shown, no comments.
4:22
